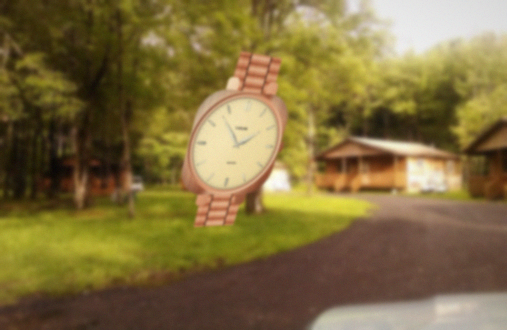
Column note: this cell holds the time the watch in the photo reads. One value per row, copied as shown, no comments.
1:53
